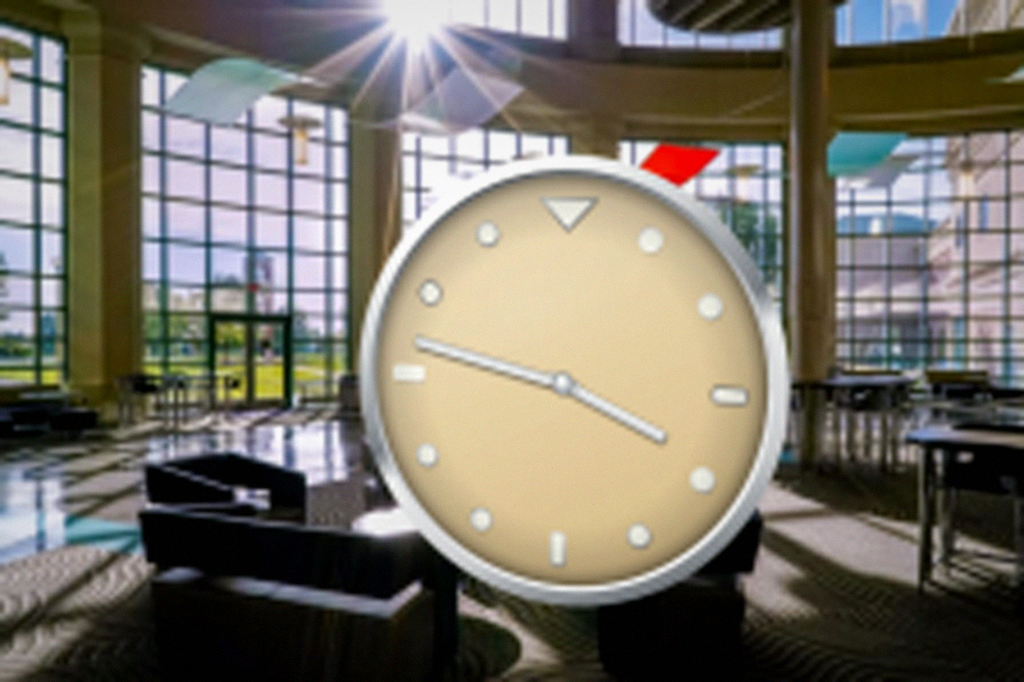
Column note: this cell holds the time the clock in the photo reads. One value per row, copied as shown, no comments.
3:47
